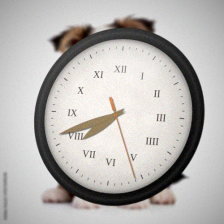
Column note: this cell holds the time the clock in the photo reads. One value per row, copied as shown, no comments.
7:41:26
